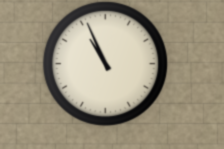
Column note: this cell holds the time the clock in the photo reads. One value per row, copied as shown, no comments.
10:56
